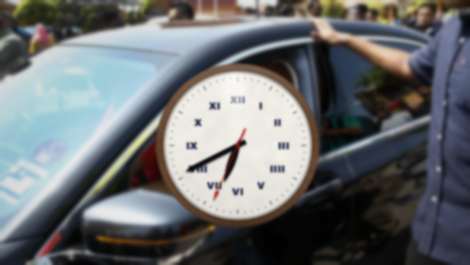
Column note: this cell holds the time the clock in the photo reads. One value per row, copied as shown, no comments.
6:40:34
